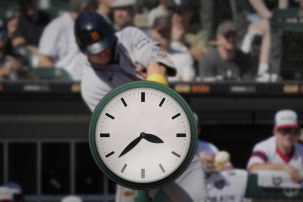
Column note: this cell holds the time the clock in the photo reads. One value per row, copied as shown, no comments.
3:38
